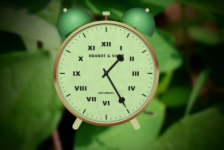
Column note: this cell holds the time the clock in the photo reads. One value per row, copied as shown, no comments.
1:25
